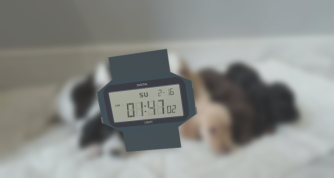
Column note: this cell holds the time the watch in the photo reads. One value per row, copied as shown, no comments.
1:47:02
